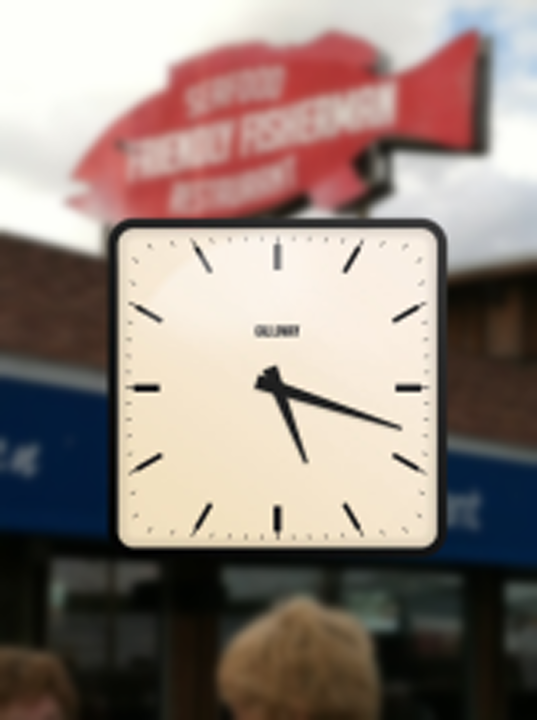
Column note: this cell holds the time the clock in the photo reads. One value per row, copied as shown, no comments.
5:18
